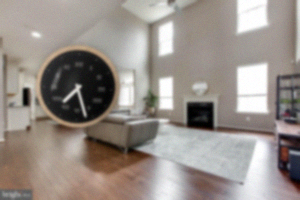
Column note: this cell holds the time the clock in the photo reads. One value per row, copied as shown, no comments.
7:27
